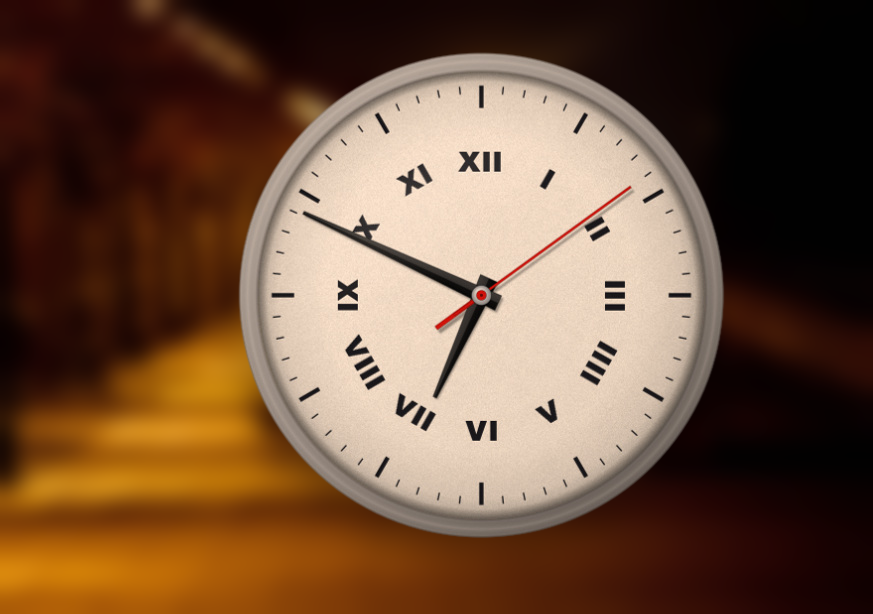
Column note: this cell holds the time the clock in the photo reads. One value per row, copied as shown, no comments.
6:49:09
